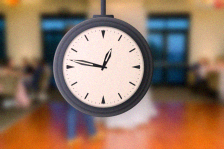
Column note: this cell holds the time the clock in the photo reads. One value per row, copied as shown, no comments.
12:47
